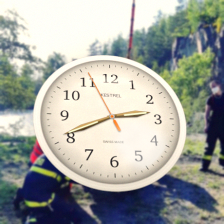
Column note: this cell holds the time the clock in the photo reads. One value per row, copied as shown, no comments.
2:40:56
